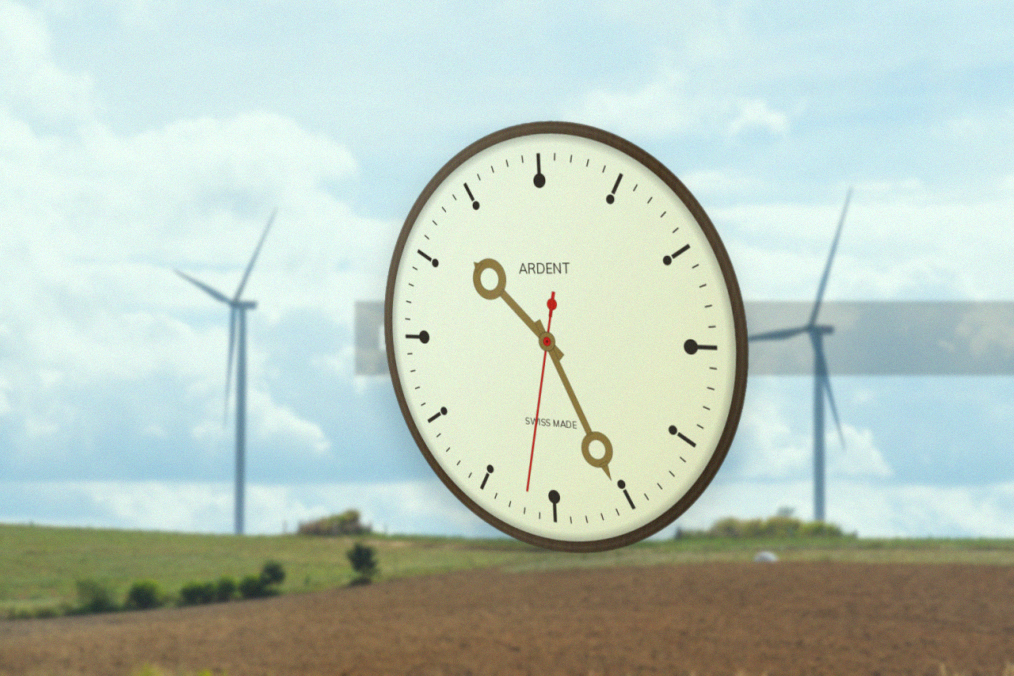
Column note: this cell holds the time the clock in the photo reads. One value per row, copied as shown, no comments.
10:25:32
